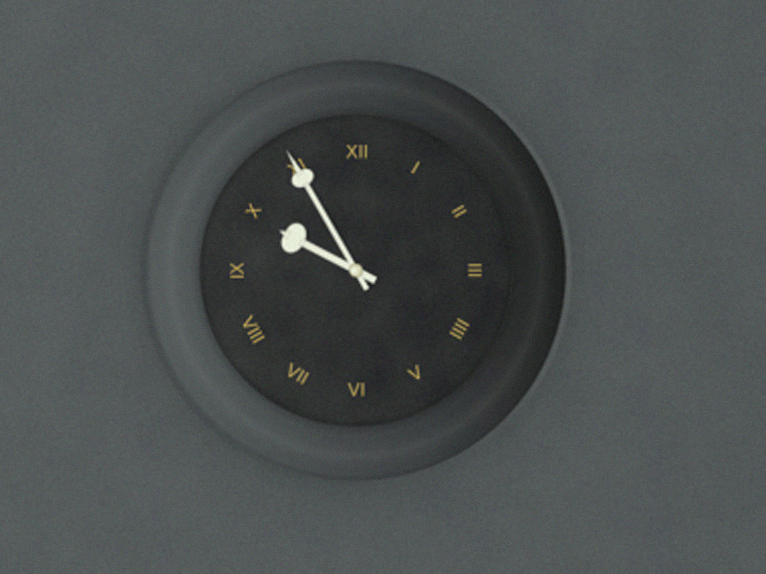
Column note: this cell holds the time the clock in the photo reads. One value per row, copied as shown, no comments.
9:55
